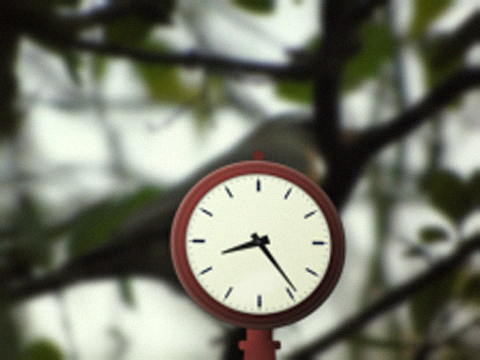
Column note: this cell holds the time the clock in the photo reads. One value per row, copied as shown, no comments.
8:24
